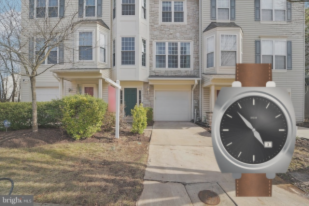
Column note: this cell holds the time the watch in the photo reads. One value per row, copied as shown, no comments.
4:53
